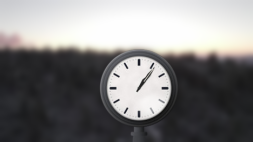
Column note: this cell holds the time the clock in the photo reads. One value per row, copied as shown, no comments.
1:06
